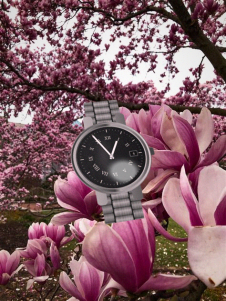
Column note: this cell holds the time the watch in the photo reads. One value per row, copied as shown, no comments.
12:55
